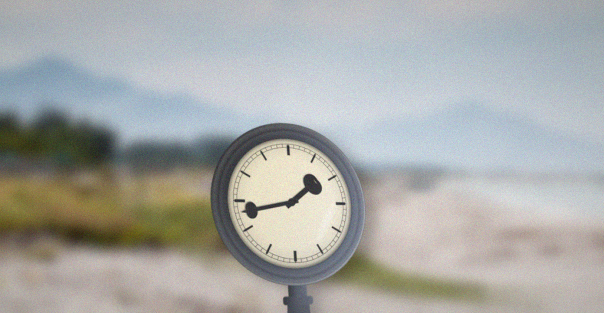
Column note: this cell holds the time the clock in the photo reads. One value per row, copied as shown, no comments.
1:43
